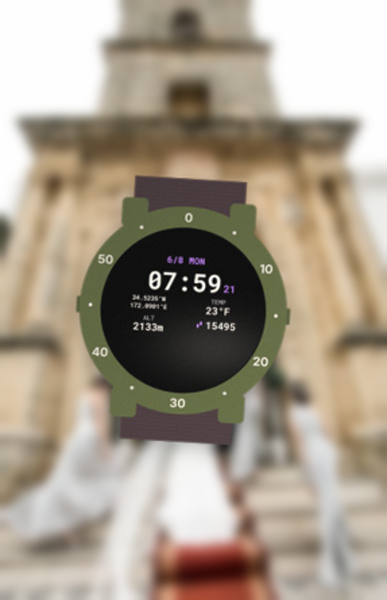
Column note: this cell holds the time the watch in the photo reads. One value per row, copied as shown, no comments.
7:59:21
